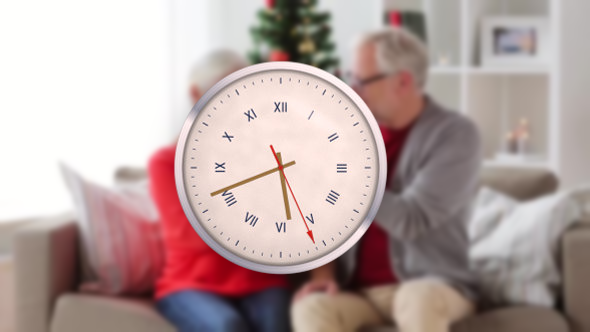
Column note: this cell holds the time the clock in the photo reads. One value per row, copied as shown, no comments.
5:41:26
